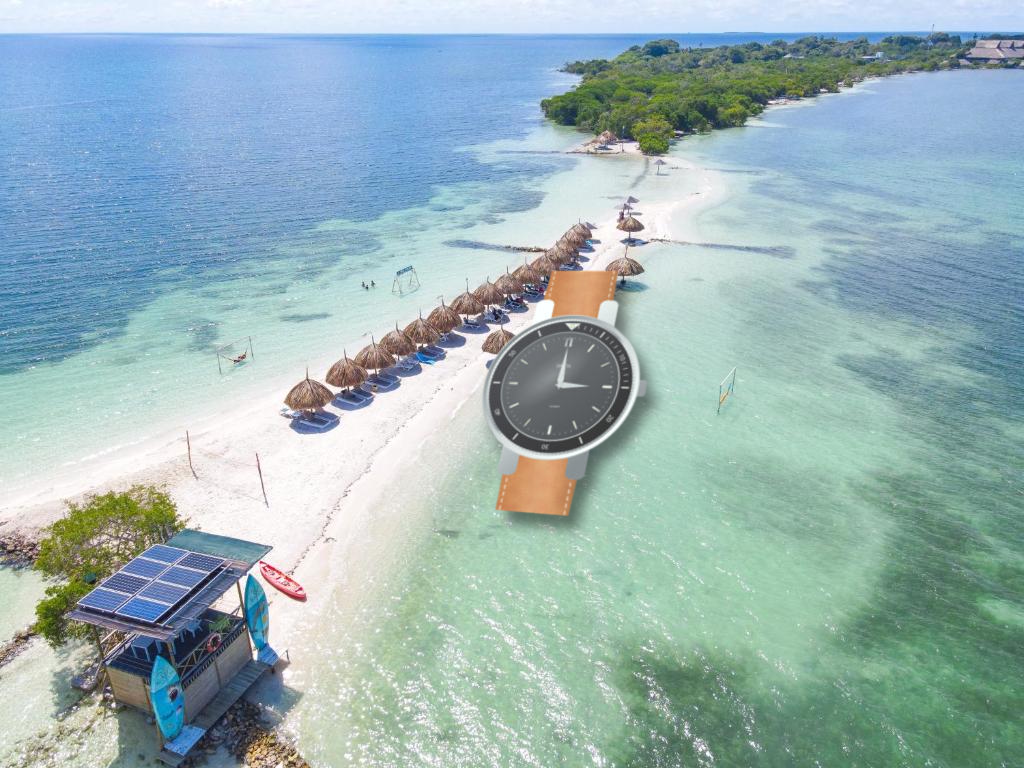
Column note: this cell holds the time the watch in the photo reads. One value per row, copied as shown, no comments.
3:00
